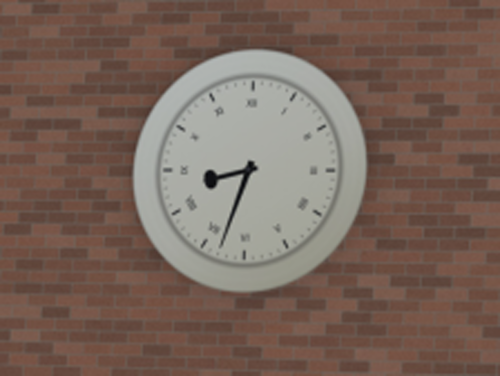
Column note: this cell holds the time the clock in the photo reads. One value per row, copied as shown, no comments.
8:33
